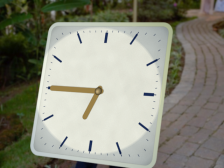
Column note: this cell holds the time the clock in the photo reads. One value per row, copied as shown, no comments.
6:45
